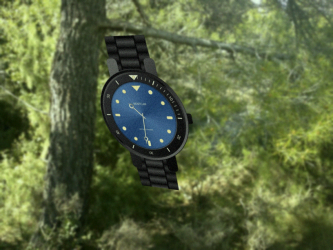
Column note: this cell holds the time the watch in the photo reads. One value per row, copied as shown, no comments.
10:31
